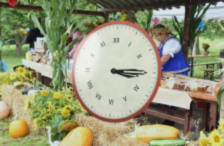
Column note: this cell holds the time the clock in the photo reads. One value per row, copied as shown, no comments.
3:15
